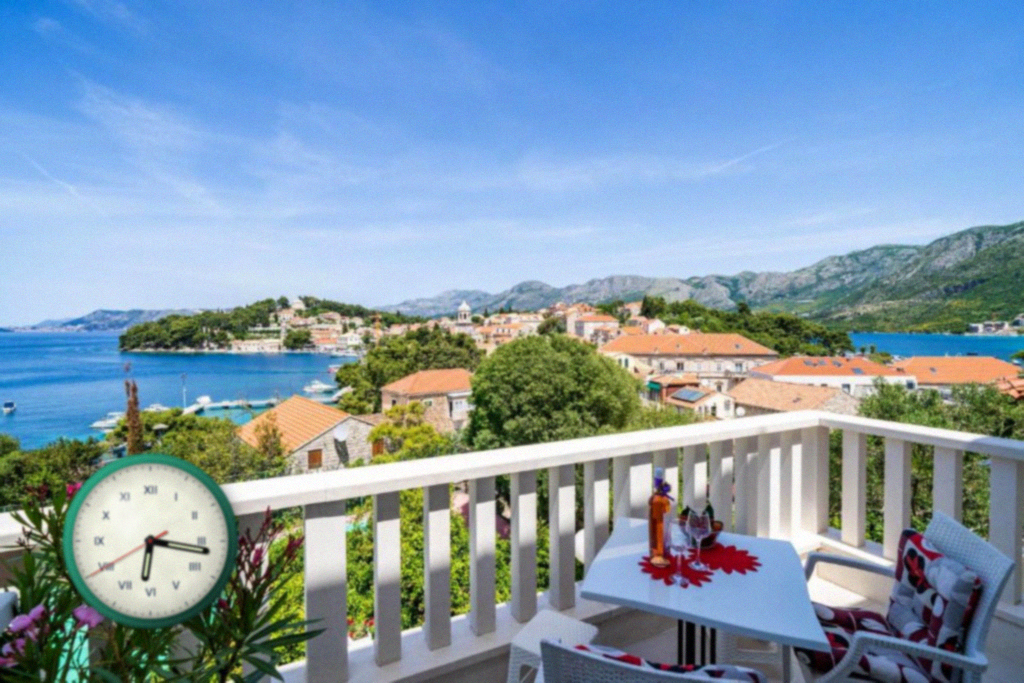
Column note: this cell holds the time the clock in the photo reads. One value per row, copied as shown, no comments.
6:16:40
